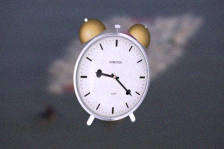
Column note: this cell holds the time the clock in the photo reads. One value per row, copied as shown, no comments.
9:22
